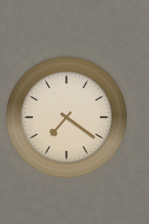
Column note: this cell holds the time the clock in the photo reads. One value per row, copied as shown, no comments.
7:21
